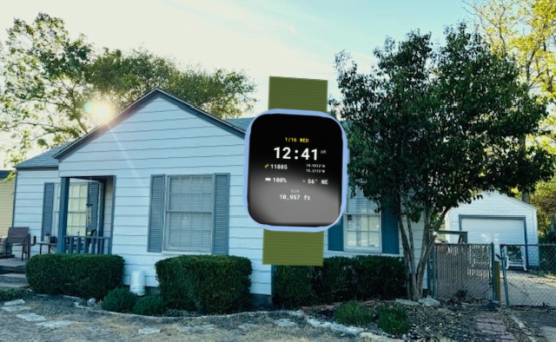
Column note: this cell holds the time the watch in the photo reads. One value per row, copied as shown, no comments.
12:41
